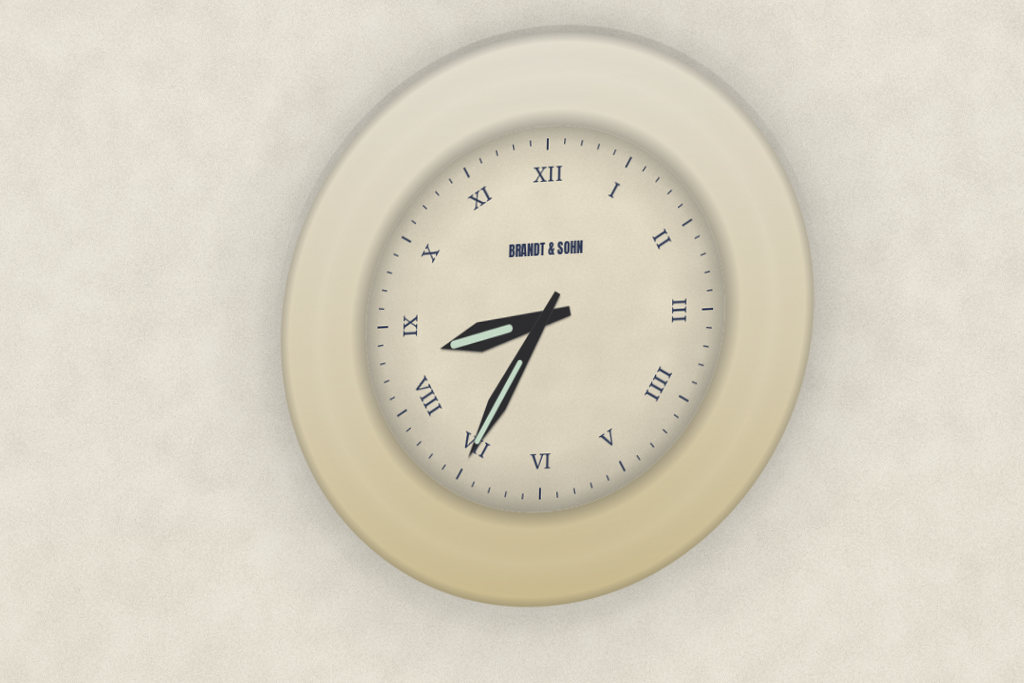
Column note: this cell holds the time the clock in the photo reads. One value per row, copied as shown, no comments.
8:35
